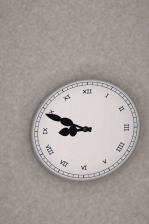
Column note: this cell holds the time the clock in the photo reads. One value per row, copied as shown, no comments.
8:49
